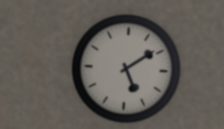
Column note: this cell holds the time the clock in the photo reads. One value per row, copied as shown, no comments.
5:09
